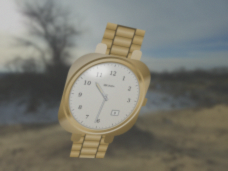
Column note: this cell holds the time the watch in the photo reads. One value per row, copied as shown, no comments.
10:31
